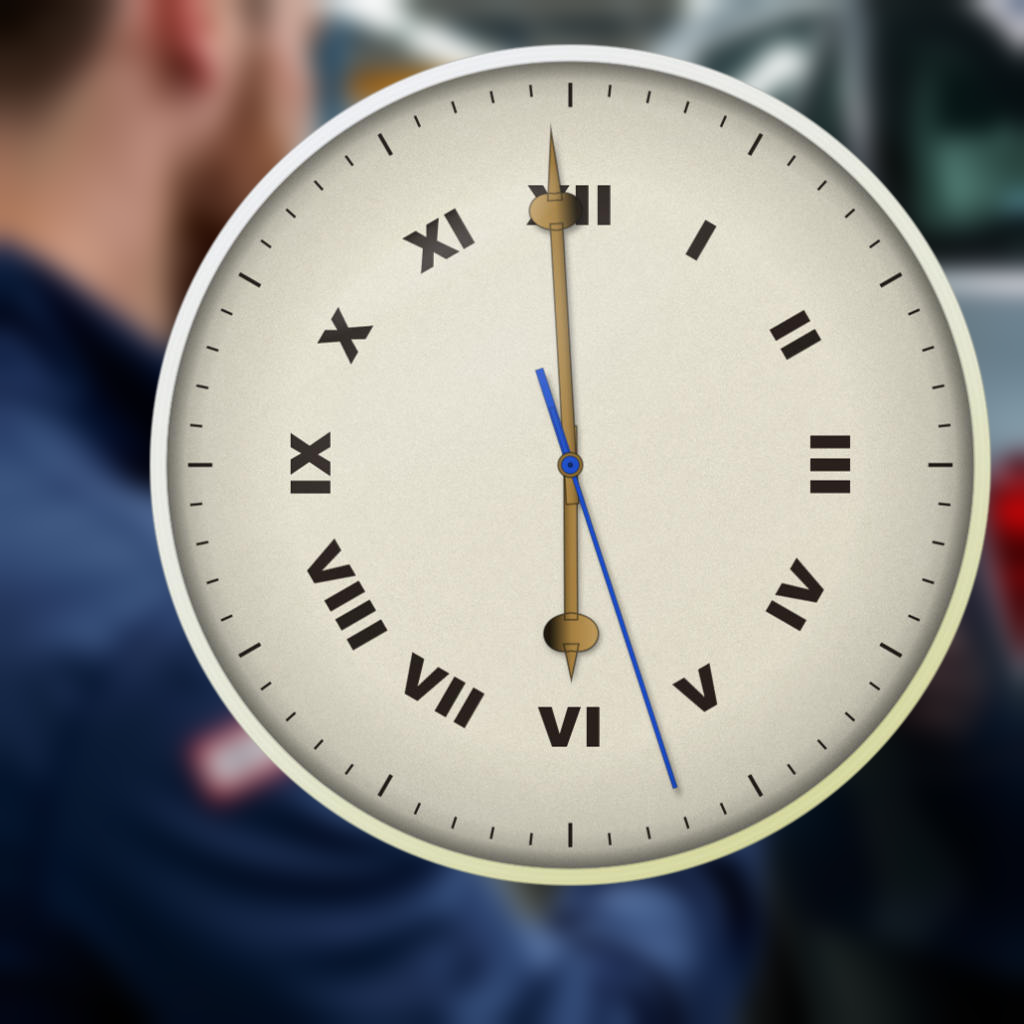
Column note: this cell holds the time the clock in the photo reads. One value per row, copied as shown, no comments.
5:59:27
